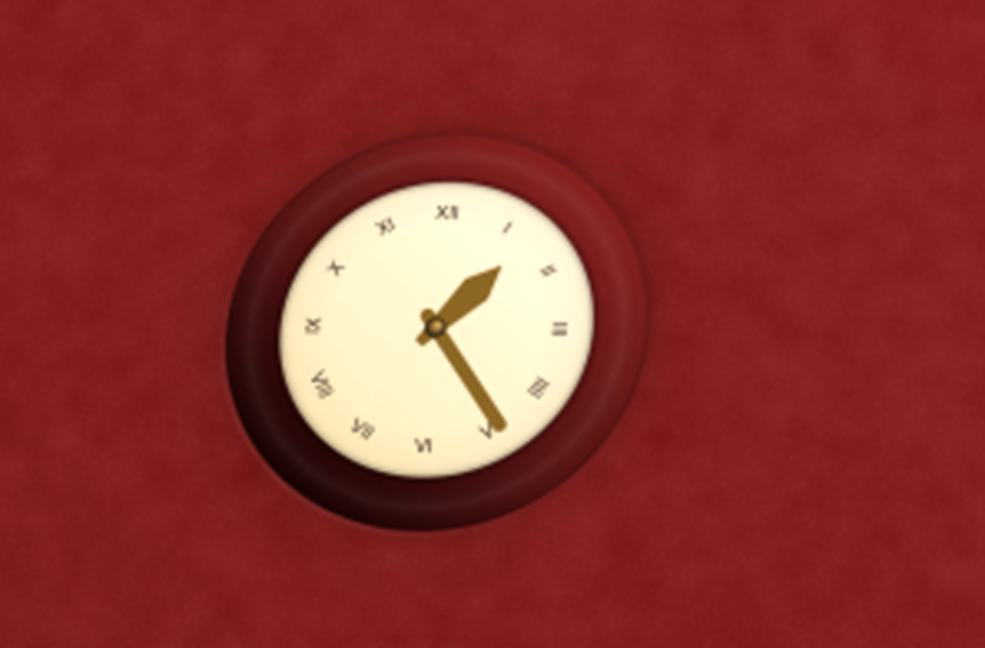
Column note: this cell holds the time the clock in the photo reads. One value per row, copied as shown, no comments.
1:24
